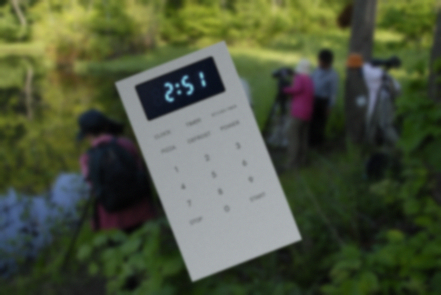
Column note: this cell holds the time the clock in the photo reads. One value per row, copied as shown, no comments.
2:51
